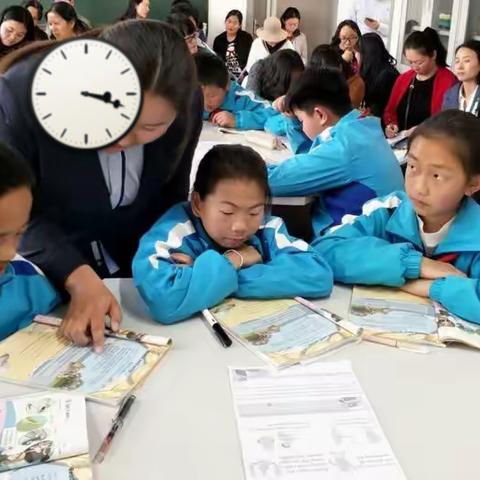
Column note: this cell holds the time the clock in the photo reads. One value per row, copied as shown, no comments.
3:18
